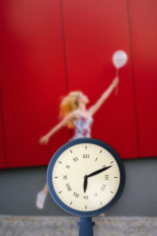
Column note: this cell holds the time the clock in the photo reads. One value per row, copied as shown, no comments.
6:11
